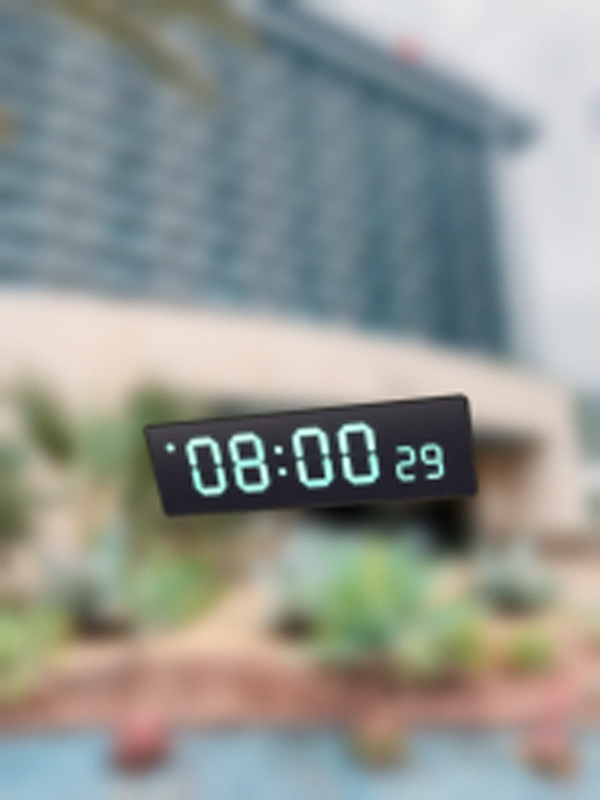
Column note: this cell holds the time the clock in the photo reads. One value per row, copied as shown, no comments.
8:00:29
